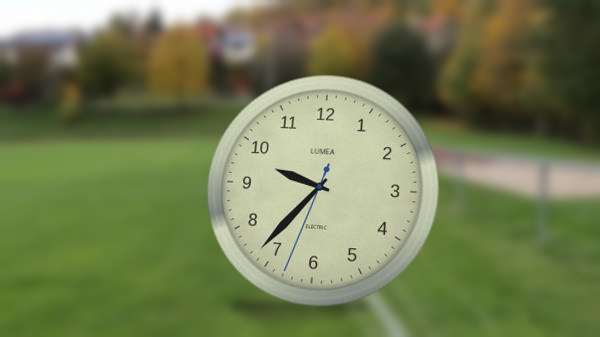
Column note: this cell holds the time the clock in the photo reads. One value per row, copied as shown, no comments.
9:36:33
